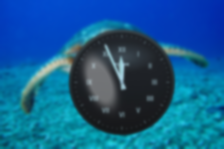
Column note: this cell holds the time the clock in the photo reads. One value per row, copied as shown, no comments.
11:56
